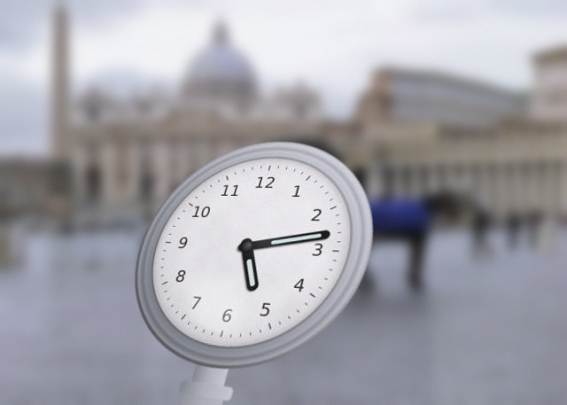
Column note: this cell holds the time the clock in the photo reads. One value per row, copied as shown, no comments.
5:13
